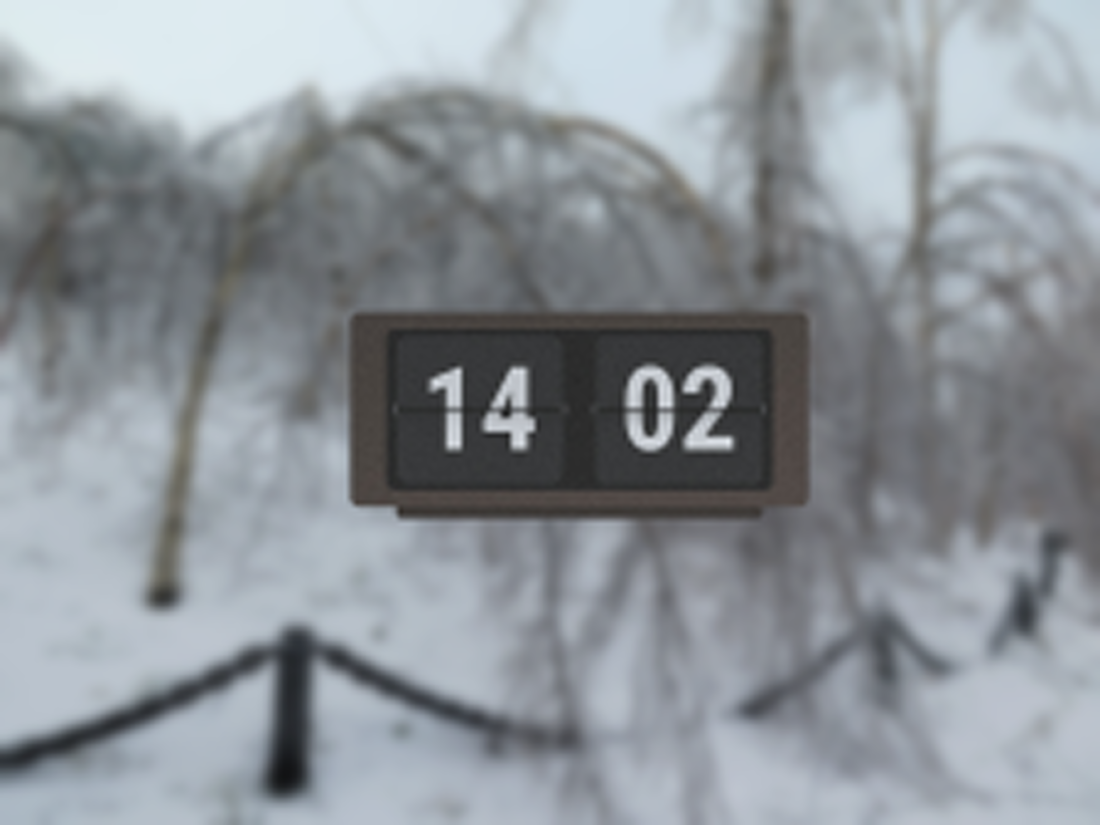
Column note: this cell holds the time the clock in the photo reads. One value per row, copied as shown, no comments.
14:02
